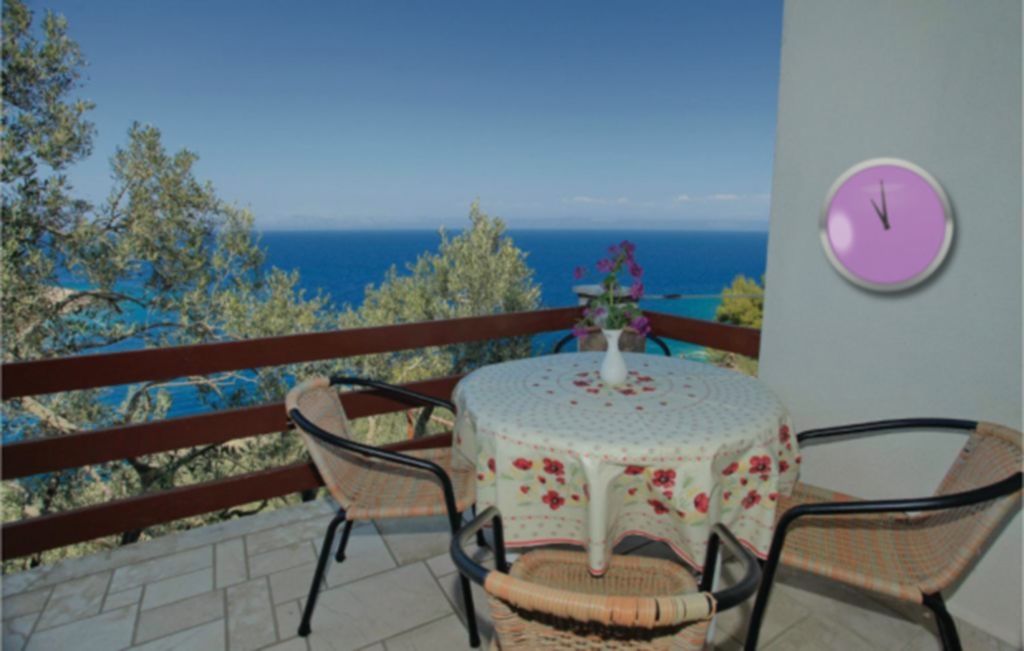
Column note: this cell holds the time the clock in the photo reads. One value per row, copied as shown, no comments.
10:59
